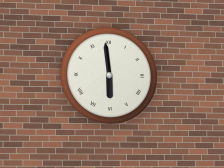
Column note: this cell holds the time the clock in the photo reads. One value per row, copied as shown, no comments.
5:59
